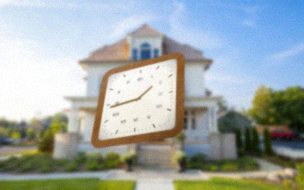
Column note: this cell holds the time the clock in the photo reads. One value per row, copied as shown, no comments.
1:44
